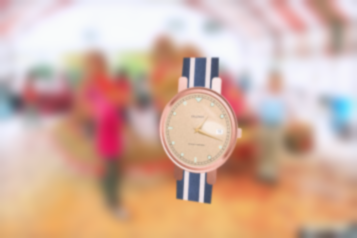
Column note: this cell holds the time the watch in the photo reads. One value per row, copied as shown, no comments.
1:18
